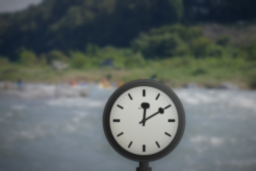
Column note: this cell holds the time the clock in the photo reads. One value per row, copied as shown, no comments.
12:10
